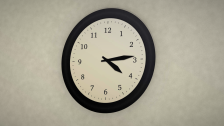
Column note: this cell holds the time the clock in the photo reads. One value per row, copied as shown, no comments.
4:14
